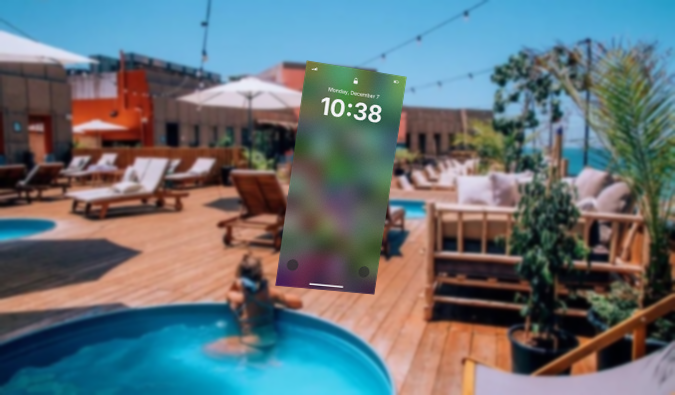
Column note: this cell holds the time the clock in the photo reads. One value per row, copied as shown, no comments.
10:38
